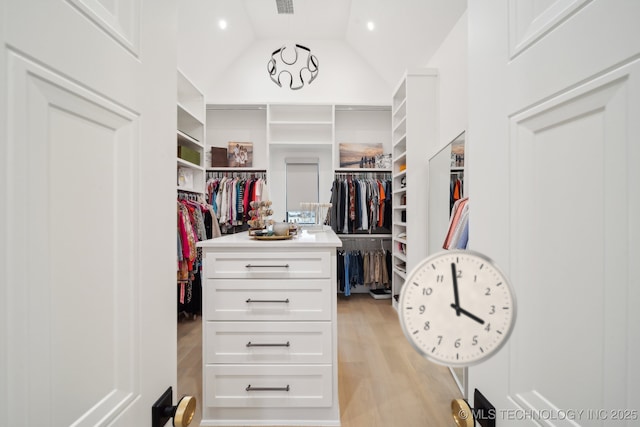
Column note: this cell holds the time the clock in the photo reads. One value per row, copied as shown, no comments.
3:59
